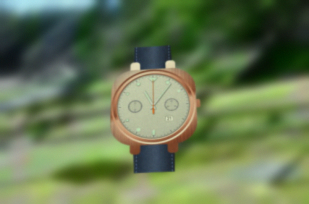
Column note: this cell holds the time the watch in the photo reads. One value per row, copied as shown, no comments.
11:06
